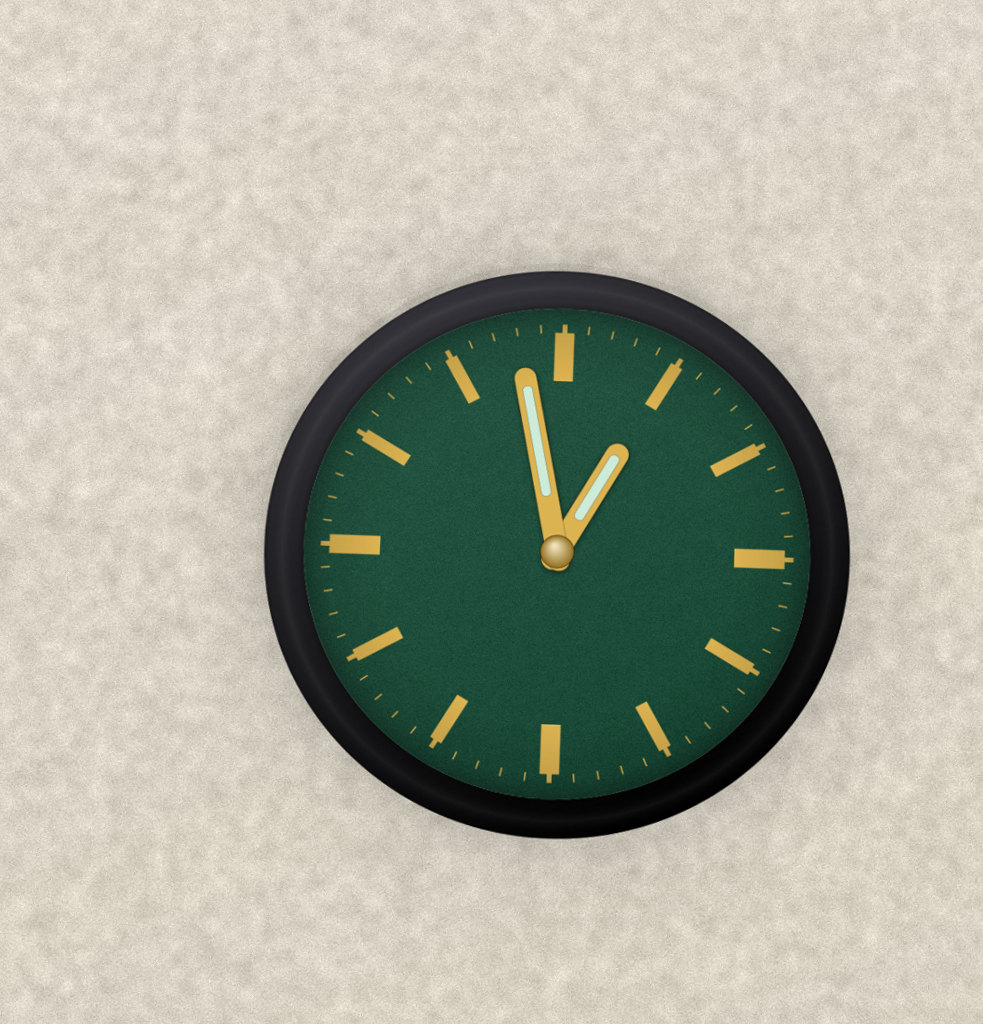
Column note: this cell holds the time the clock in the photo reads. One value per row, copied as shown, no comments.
12:58
